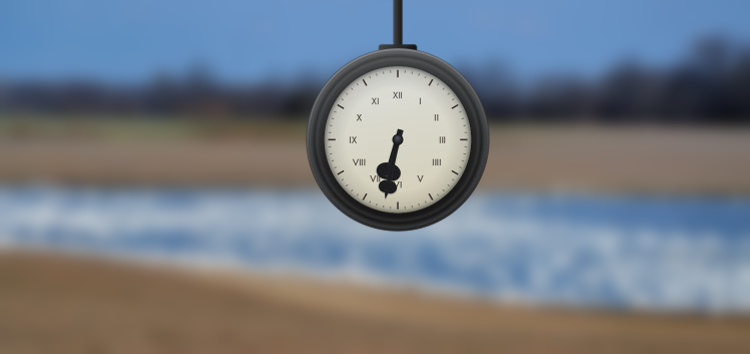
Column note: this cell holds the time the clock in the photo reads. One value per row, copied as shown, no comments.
6:32
